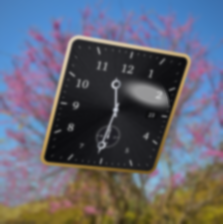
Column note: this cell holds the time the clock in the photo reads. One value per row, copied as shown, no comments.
11:31
